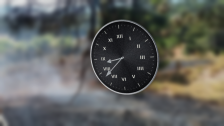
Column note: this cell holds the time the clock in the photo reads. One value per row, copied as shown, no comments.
8:38
